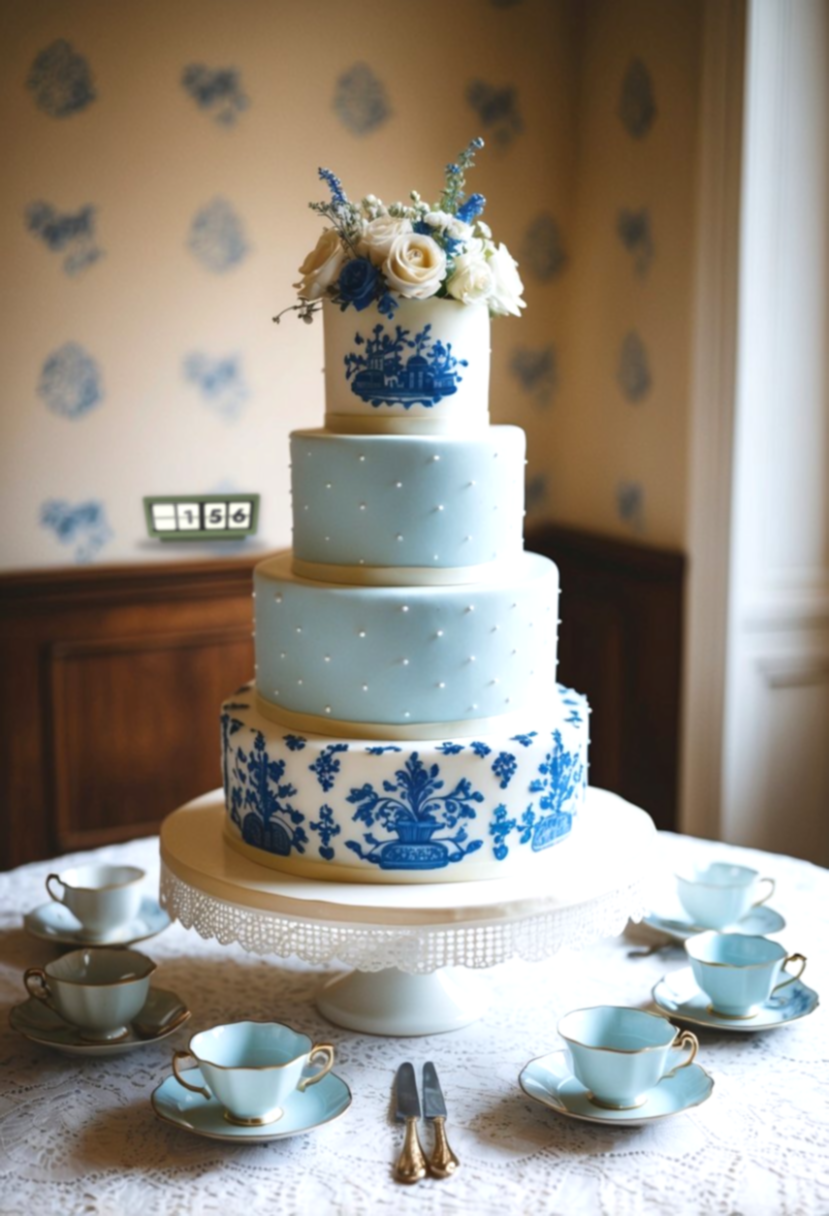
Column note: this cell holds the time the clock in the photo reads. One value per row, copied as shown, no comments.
1:56
